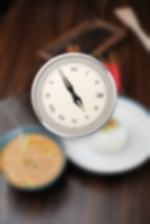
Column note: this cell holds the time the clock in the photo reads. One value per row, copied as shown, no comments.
4:55
